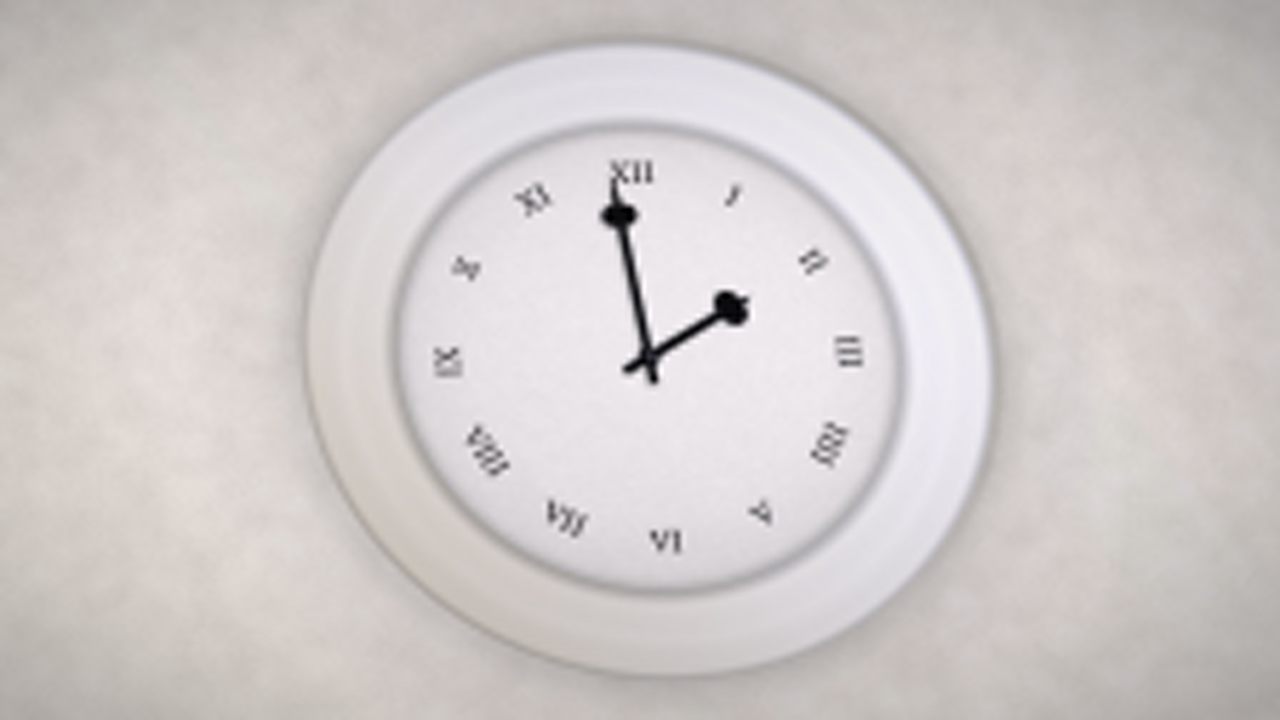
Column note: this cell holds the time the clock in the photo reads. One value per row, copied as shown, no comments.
1:59
